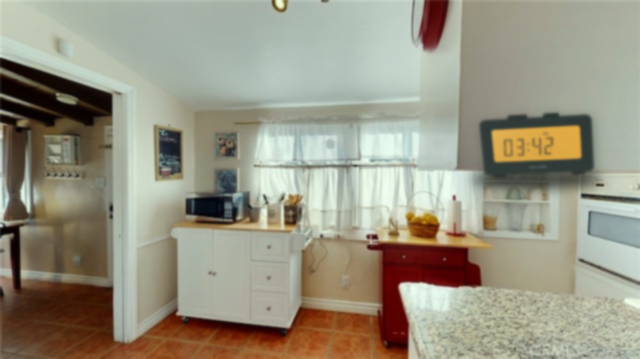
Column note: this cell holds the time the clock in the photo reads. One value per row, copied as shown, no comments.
3:42
